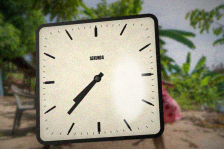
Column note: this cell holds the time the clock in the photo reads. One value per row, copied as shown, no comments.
7:37
